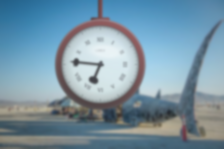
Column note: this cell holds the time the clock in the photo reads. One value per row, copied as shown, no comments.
6:46
